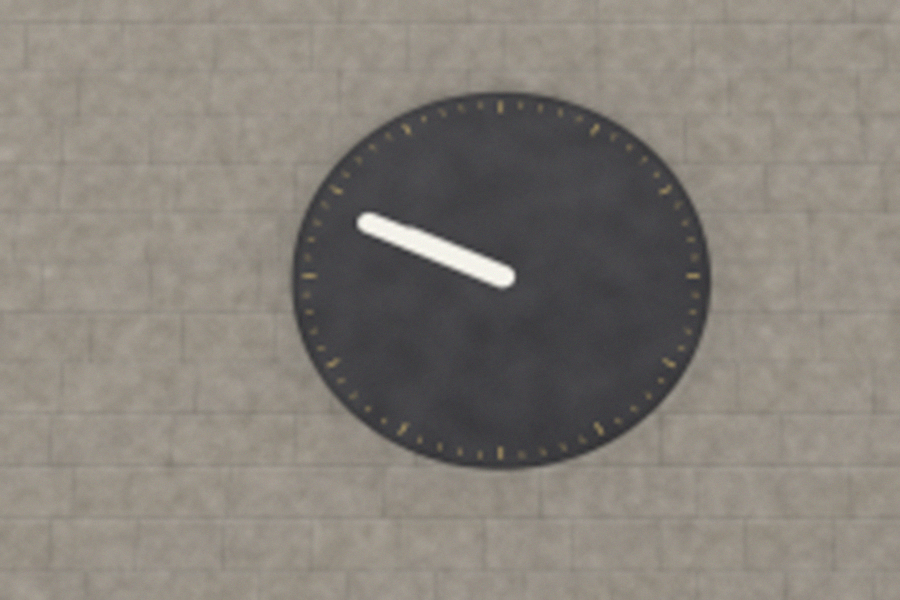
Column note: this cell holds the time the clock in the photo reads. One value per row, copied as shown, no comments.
9:49
